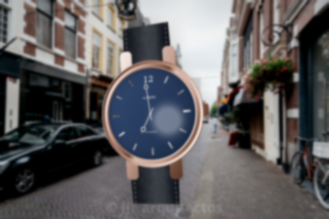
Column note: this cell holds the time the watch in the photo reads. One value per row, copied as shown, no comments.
6:59
